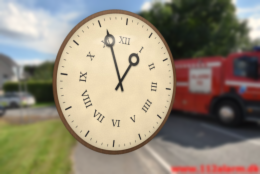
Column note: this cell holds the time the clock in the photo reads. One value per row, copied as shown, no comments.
12:56
